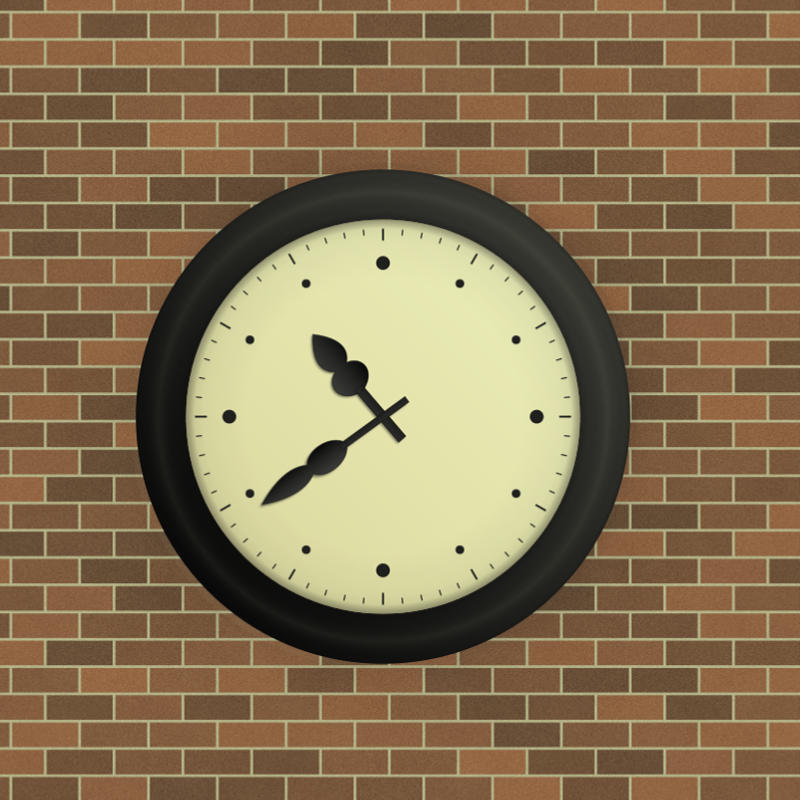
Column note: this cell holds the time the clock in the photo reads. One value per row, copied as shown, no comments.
10:39
